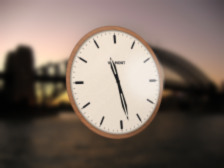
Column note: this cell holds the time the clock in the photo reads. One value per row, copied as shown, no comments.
11:28
